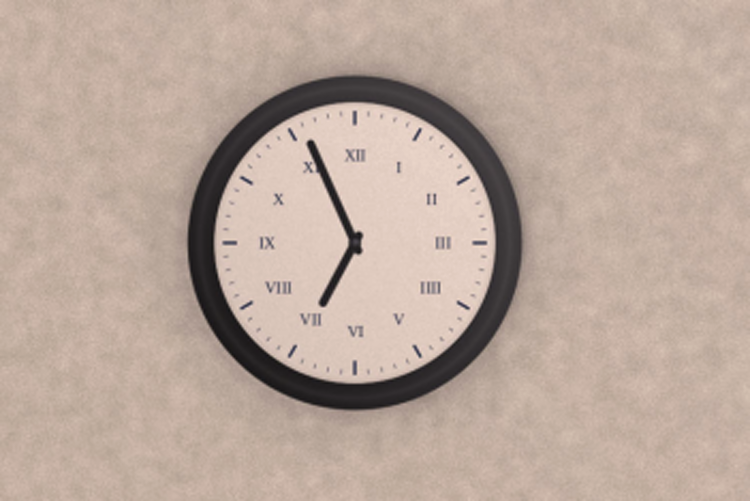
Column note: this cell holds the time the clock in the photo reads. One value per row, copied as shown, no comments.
6:56
